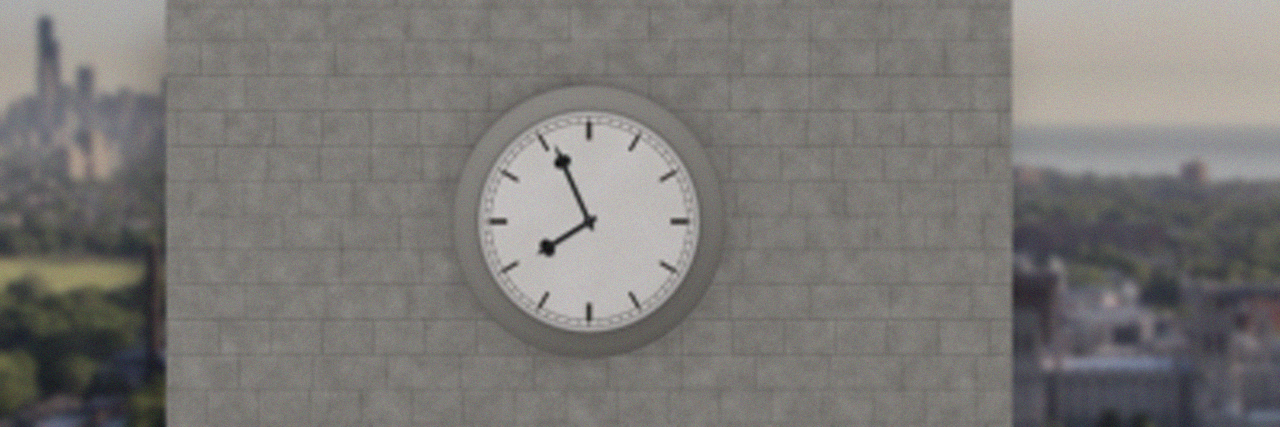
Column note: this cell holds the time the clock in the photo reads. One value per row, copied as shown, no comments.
7:56
